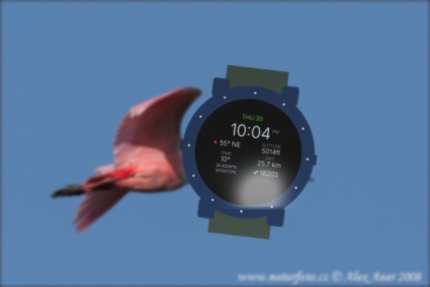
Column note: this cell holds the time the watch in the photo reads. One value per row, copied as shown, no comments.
10:04
